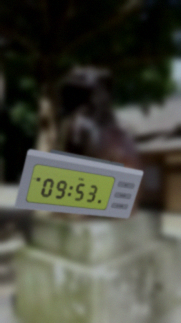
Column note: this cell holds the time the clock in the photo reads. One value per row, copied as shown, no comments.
9:53
